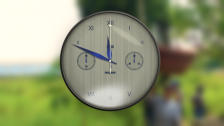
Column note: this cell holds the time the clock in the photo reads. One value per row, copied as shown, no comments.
11:49
